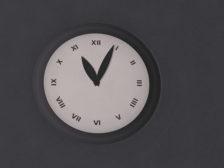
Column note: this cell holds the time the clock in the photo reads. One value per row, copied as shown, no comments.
11:04
